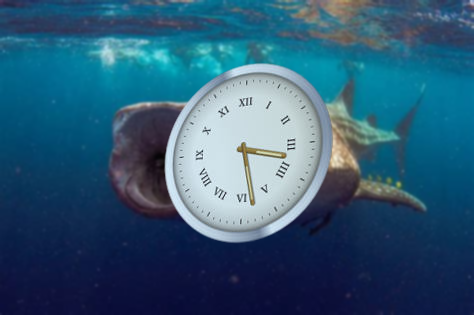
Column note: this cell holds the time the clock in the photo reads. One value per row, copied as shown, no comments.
3:28
